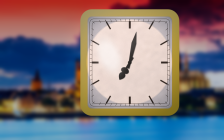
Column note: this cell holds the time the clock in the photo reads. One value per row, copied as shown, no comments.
7:02
